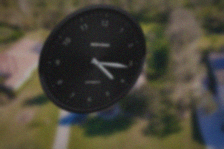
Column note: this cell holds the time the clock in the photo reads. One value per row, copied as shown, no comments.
4:16
